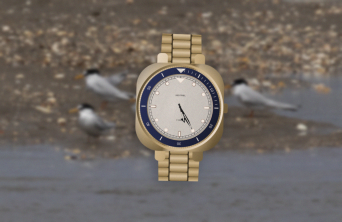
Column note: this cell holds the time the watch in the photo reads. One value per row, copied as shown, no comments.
5:25
